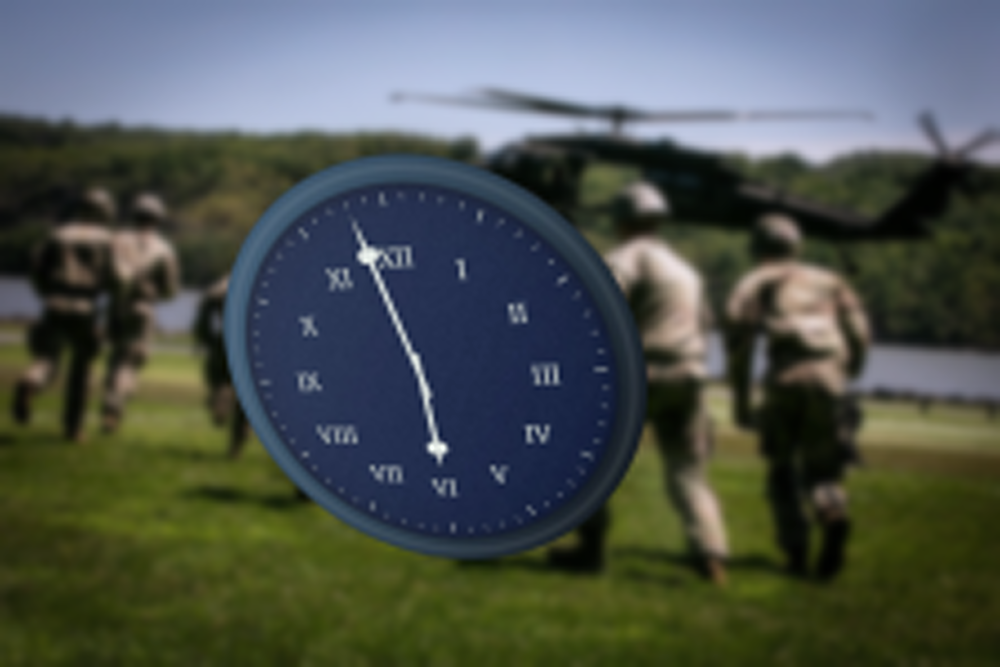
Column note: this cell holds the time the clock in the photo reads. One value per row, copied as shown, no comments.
5:58
